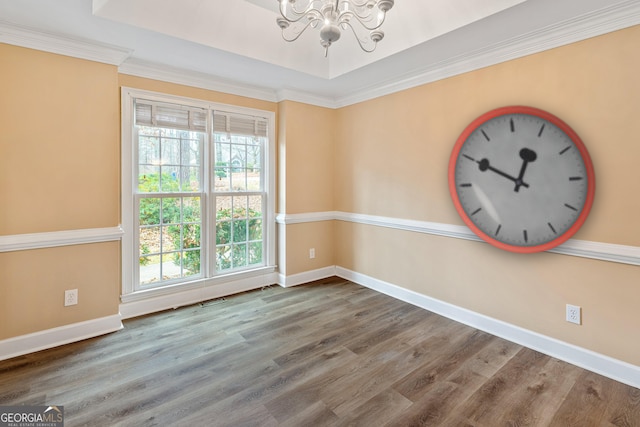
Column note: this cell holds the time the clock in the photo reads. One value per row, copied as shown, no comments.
12:50
